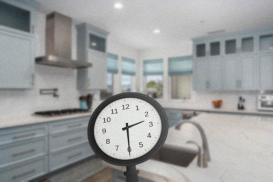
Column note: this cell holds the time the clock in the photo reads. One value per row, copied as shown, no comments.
2:30
